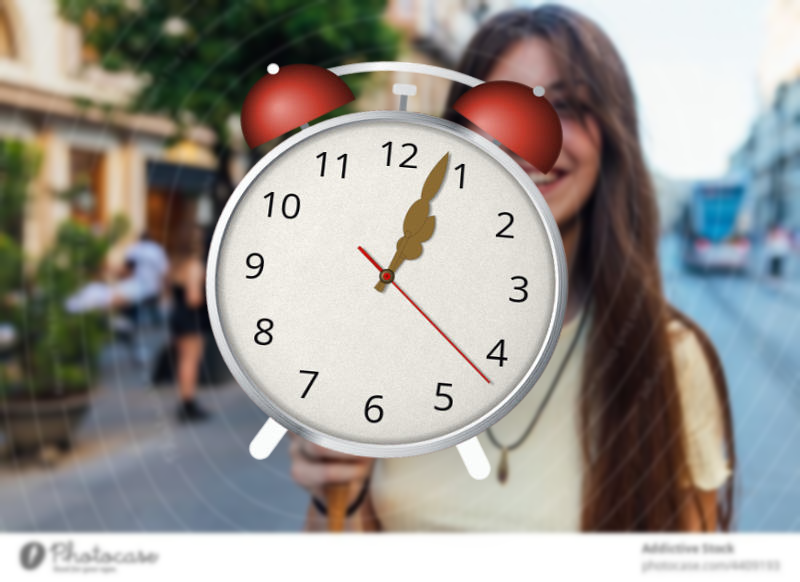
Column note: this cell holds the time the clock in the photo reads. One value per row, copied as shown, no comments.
1:03:22
